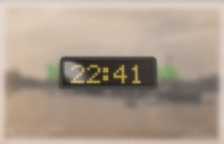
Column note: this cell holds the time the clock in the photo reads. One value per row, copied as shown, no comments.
22:41
